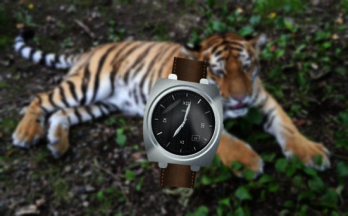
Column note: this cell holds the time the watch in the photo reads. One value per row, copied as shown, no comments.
7:02
